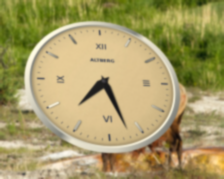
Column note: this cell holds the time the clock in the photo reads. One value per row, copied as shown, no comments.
7:27
